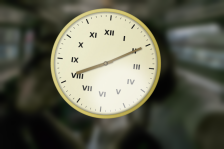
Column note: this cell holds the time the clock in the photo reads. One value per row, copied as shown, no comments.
8:10
